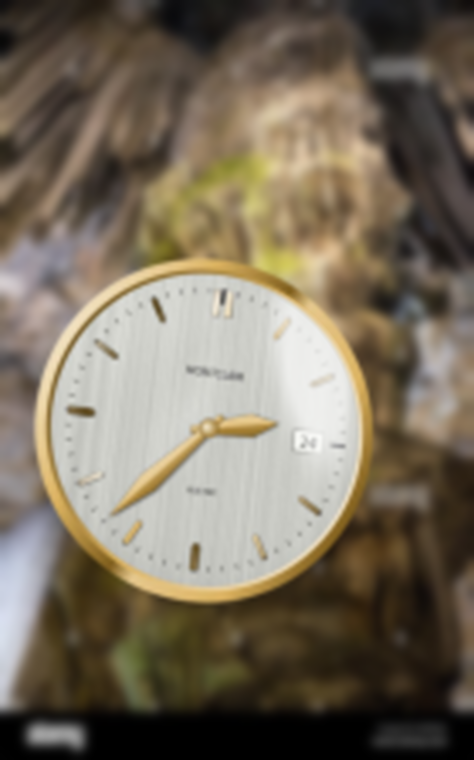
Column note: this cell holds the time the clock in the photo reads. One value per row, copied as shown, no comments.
2:37
